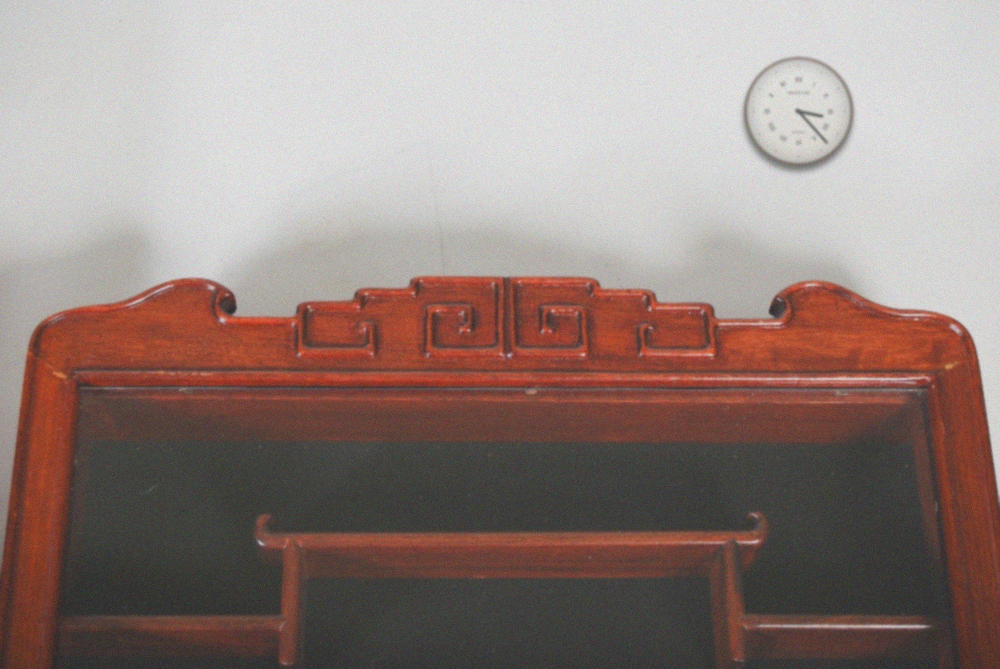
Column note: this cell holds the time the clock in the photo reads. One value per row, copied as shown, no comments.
3:23
